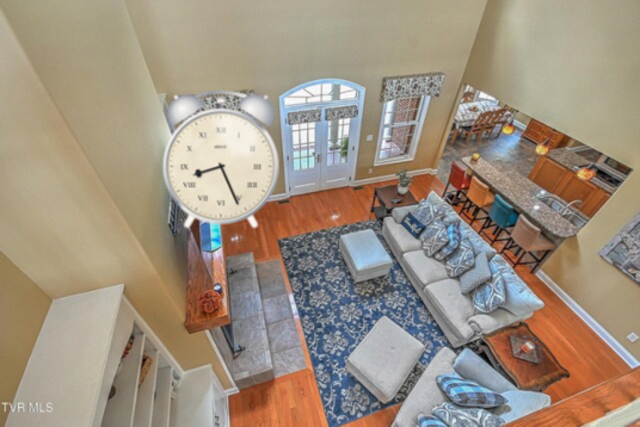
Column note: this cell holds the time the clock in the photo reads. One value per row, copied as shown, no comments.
8:26
